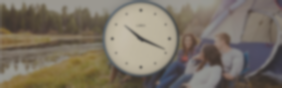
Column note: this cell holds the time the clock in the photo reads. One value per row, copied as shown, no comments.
10:19
